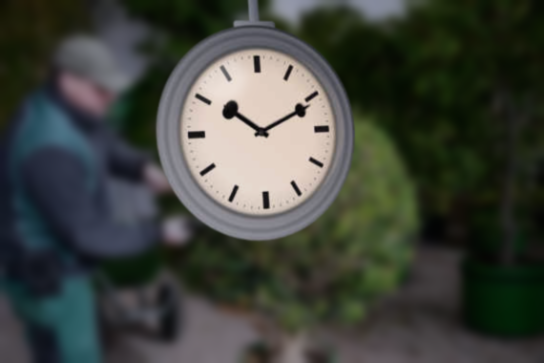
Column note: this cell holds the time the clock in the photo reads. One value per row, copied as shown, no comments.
10:11
